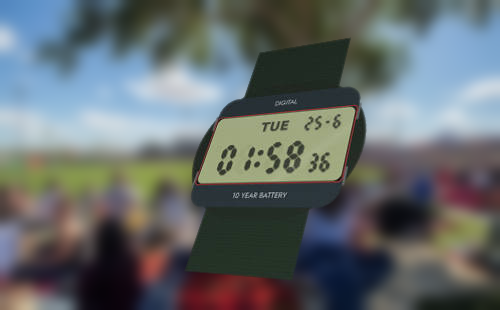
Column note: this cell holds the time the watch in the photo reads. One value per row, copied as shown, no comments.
1:58:36
